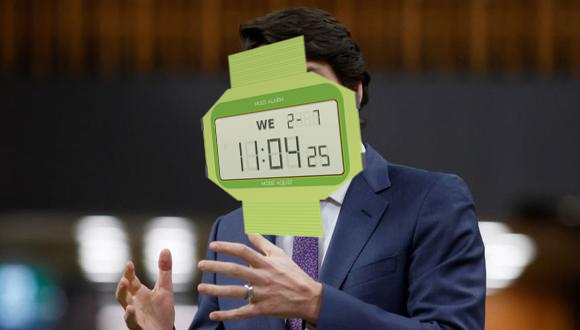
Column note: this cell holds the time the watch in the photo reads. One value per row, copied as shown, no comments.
11:04:25
